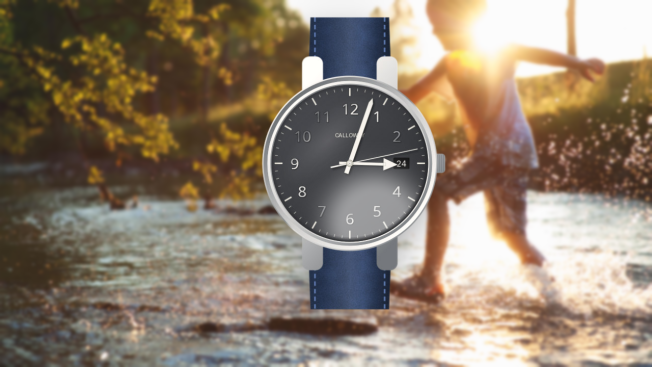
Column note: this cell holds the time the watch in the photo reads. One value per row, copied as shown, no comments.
3:03:13
